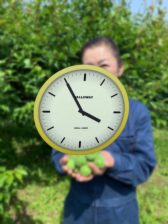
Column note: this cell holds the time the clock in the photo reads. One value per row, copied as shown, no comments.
3:55
